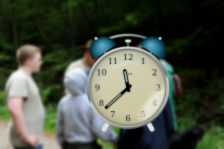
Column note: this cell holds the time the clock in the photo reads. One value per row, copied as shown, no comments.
11:38
